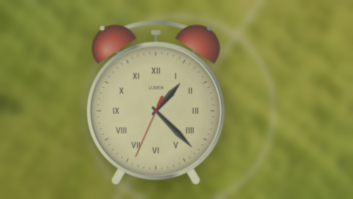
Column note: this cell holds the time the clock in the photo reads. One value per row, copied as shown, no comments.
1:22:34
